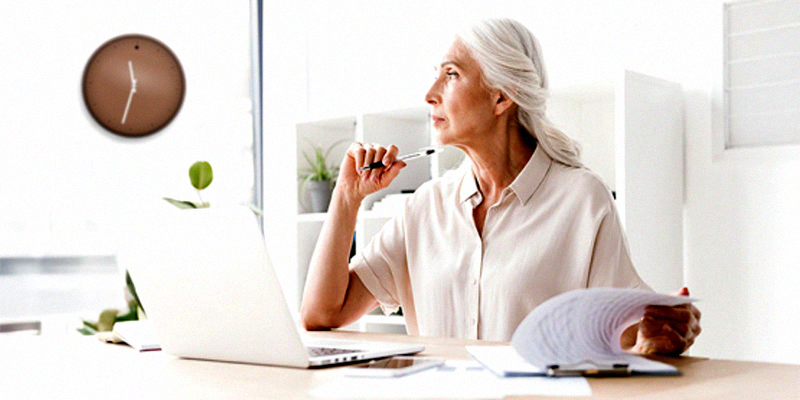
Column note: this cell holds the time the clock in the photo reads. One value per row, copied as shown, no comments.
11:32
